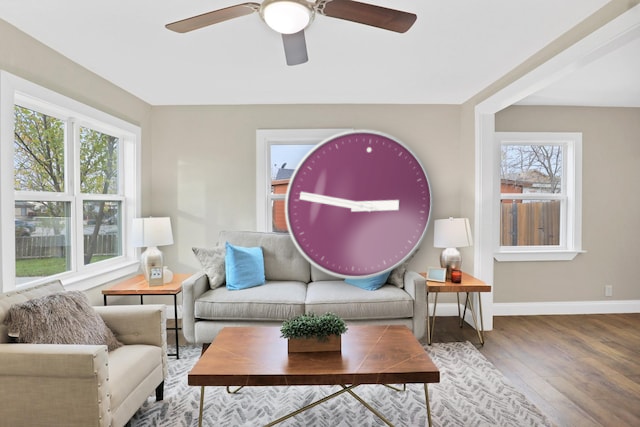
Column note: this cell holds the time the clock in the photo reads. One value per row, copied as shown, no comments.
2:45:46
